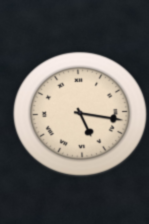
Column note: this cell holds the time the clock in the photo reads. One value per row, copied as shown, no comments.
5:17
